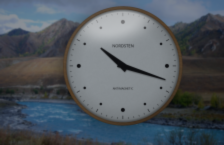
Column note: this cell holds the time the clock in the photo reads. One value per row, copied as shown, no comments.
10:18
